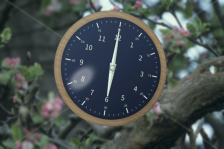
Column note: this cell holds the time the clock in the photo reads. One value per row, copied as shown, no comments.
6:00
